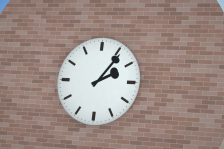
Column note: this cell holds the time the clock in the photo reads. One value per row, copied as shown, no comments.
2:06
